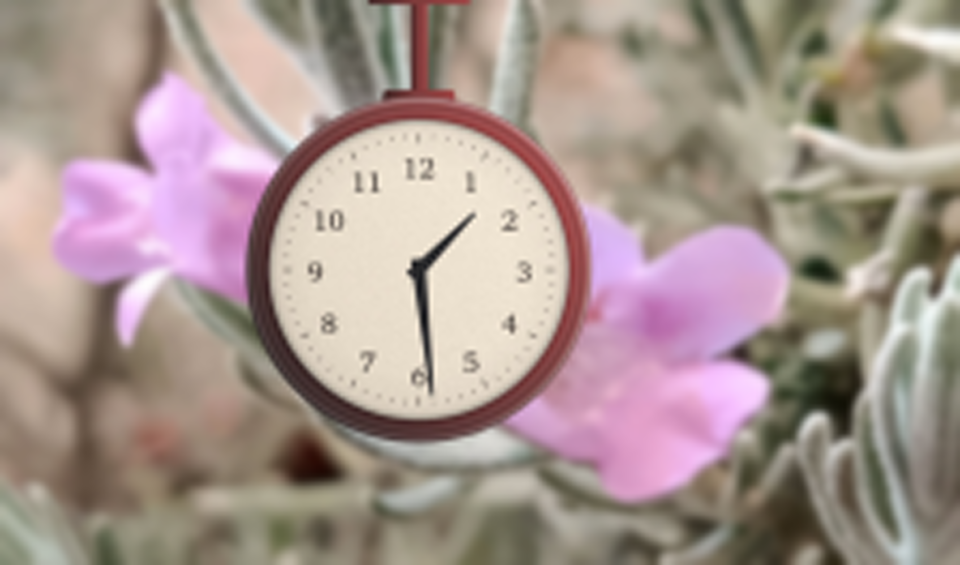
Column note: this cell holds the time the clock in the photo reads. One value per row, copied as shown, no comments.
1:29
